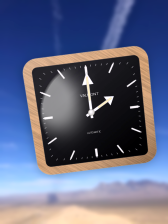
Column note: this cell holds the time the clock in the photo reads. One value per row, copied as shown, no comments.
2:00
